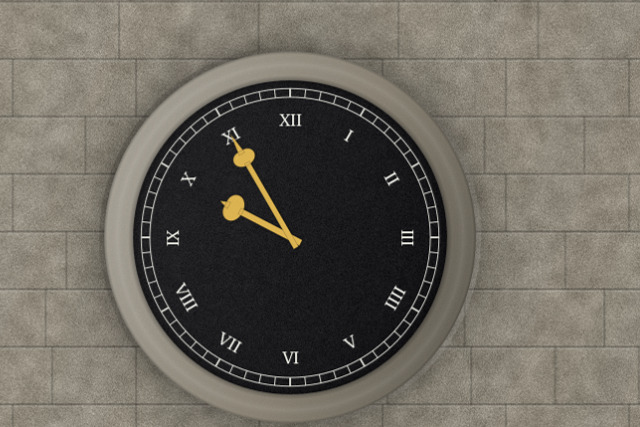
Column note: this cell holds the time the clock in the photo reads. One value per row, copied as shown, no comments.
9:55
